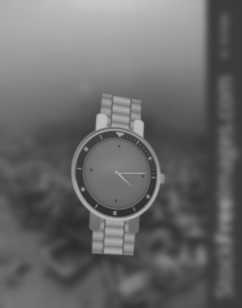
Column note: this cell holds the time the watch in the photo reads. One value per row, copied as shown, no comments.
4:14
